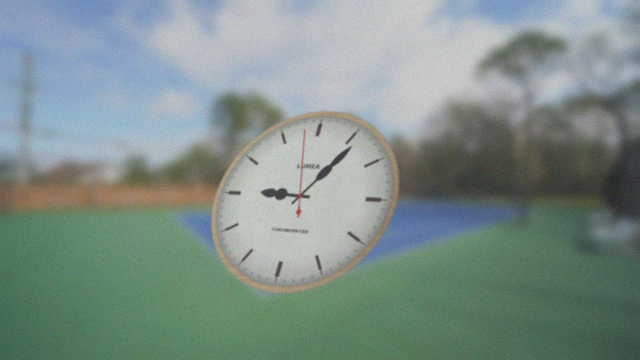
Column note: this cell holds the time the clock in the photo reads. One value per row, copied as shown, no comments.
9:05:58
